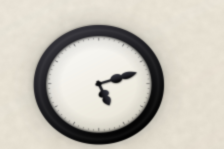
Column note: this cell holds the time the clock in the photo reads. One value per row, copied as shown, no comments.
5:12
